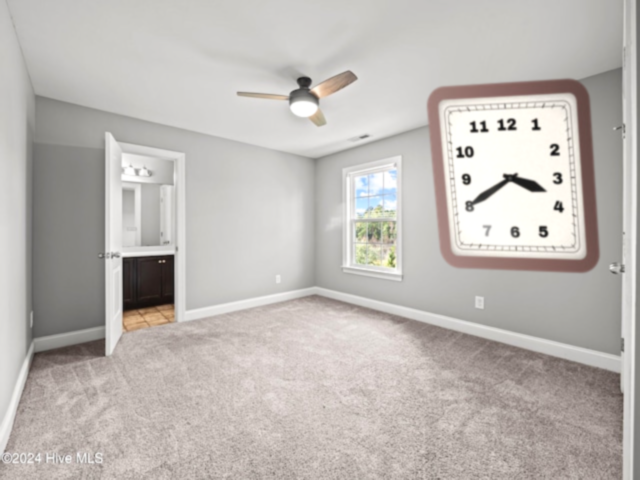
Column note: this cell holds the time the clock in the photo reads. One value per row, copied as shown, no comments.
3:40
